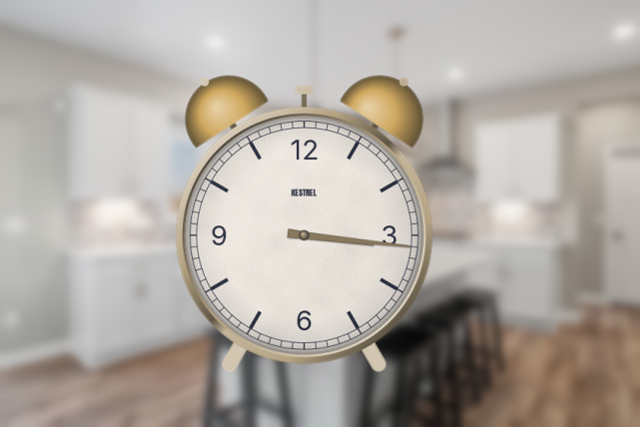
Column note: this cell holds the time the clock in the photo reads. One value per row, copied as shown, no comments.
3:16
